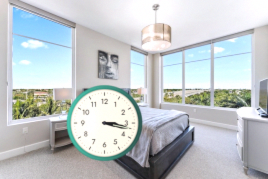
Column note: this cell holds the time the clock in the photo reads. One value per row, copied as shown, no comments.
3:17
